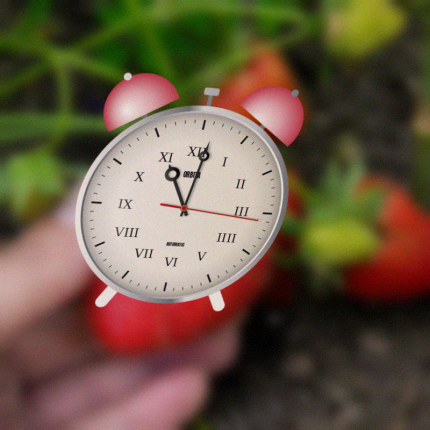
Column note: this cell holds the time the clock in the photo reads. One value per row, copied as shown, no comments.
11:01:16
